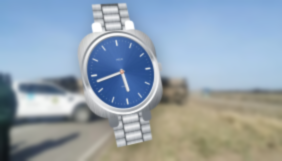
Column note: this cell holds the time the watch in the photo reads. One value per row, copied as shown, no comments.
5:43
